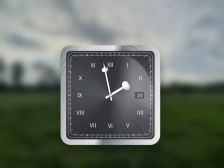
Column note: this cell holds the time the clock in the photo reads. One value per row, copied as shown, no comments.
1:58
